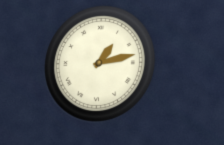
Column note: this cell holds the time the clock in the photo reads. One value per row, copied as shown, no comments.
1:13
